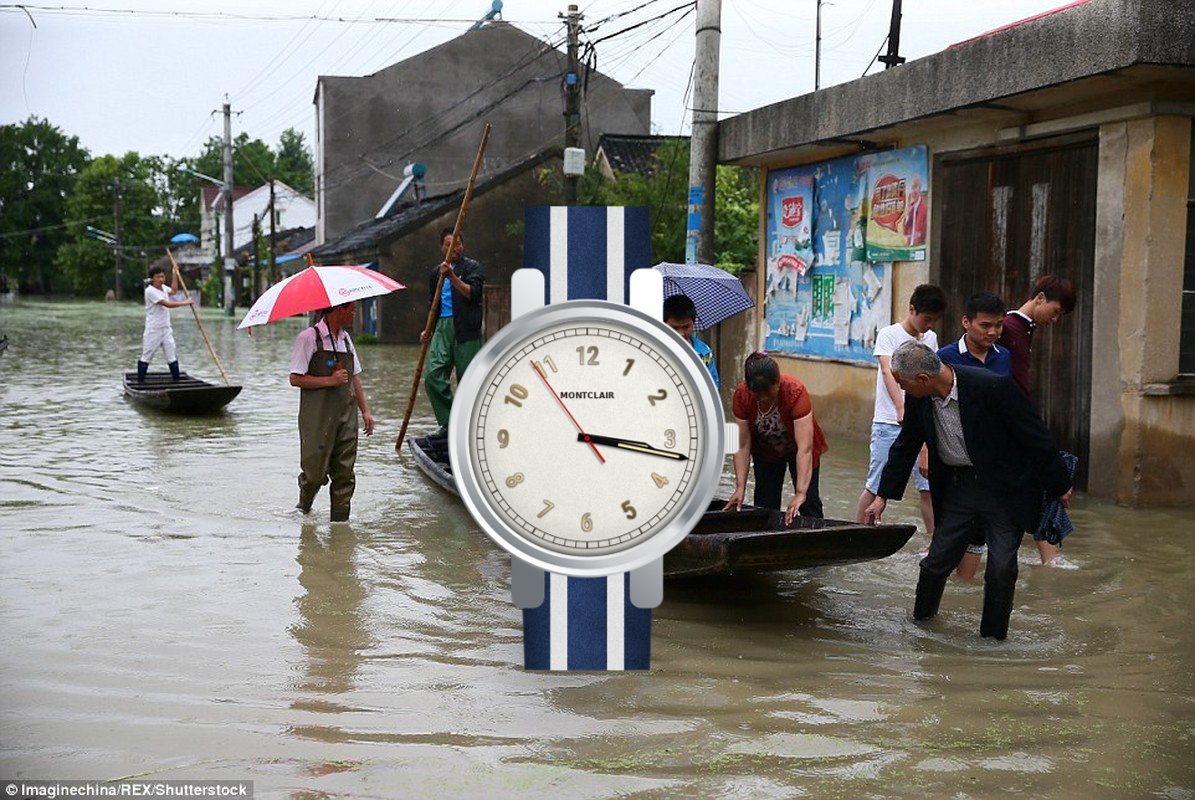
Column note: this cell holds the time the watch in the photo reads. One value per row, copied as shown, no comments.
3:16:54
